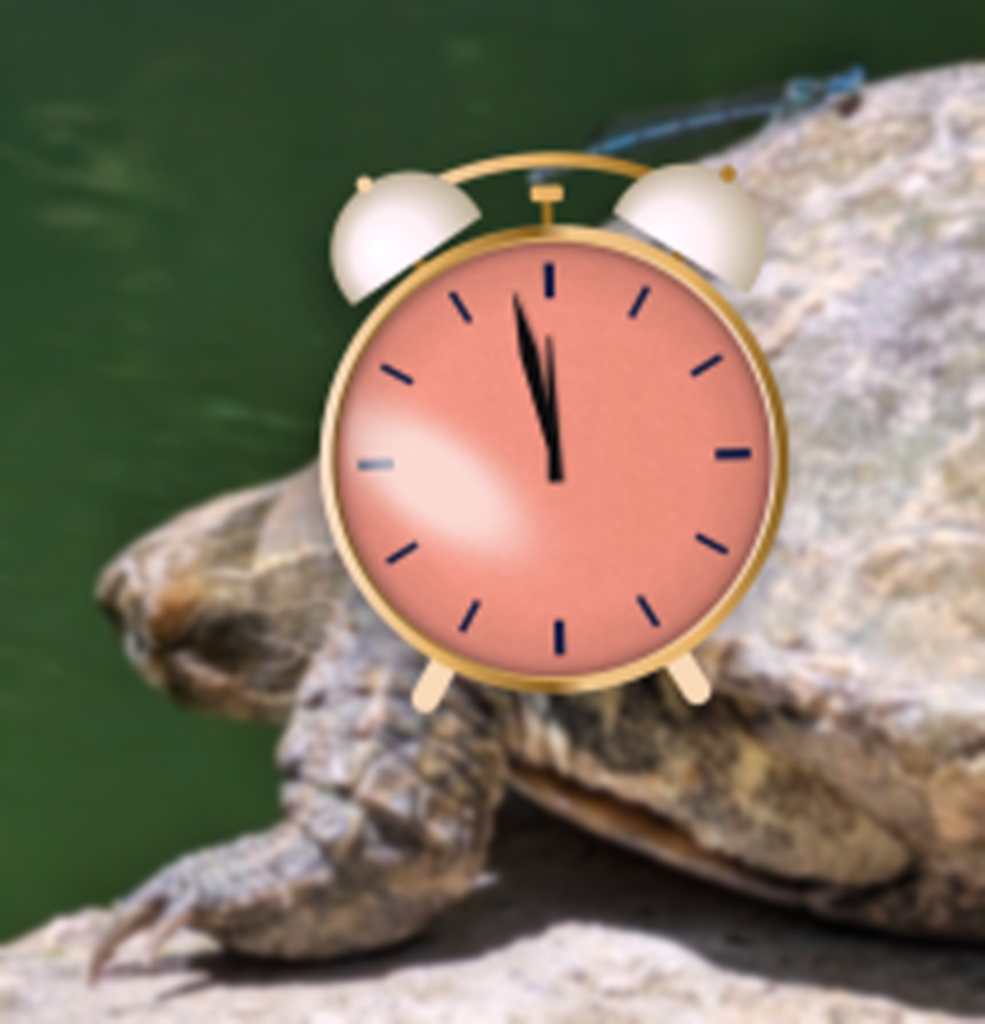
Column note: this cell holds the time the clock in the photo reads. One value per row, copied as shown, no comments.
11:58
